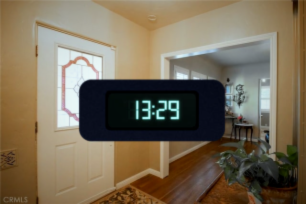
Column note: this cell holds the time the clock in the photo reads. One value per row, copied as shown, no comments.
13:29
